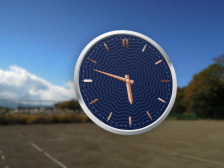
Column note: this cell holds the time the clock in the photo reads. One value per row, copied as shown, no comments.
5:48
